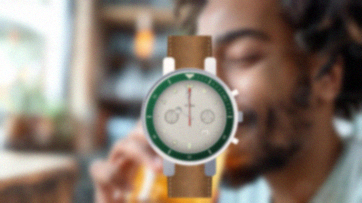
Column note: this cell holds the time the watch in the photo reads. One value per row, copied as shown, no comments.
9:59
